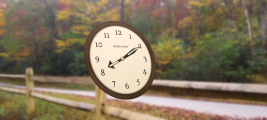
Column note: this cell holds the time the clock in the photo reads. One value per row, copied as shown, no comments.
8:10
